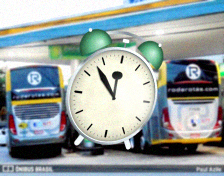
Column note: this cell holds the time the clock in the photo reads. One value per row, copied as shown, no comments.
11:53
